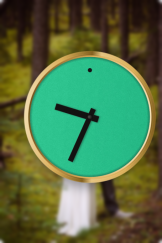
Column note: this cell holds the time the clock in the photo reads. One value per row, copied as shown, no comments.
9:34
